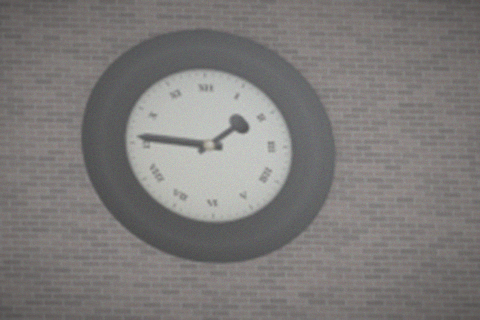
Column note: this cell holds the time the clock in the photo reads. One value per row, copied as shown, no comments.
1:46
